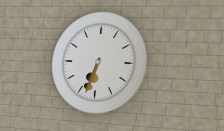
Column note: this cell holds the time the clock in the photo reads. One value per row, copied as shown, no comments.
6:33
